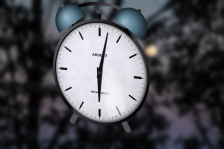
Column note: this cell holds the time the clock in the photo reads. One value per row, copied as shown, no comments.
6:02
